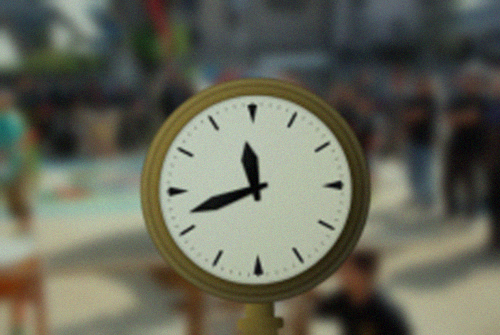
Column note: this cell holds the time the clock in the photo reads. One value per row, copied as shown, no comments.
11:42
